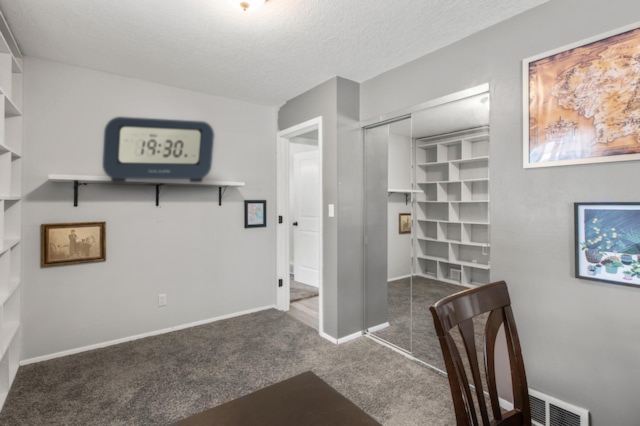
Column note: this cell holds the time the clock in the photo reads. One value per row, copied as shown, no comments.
19:30
